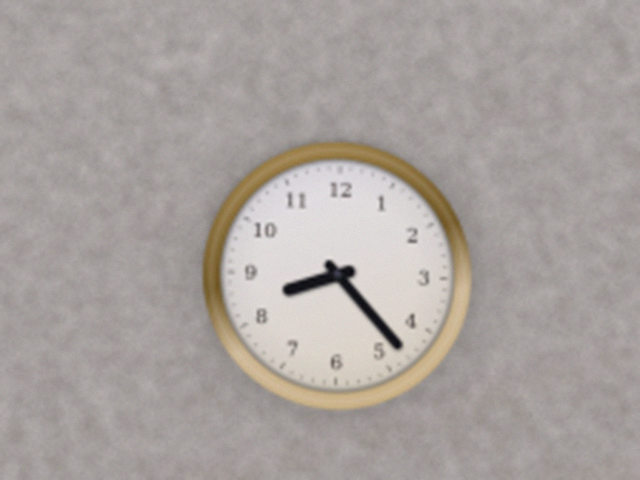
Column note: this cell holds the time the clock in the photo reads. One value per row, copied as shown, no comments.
8:23
